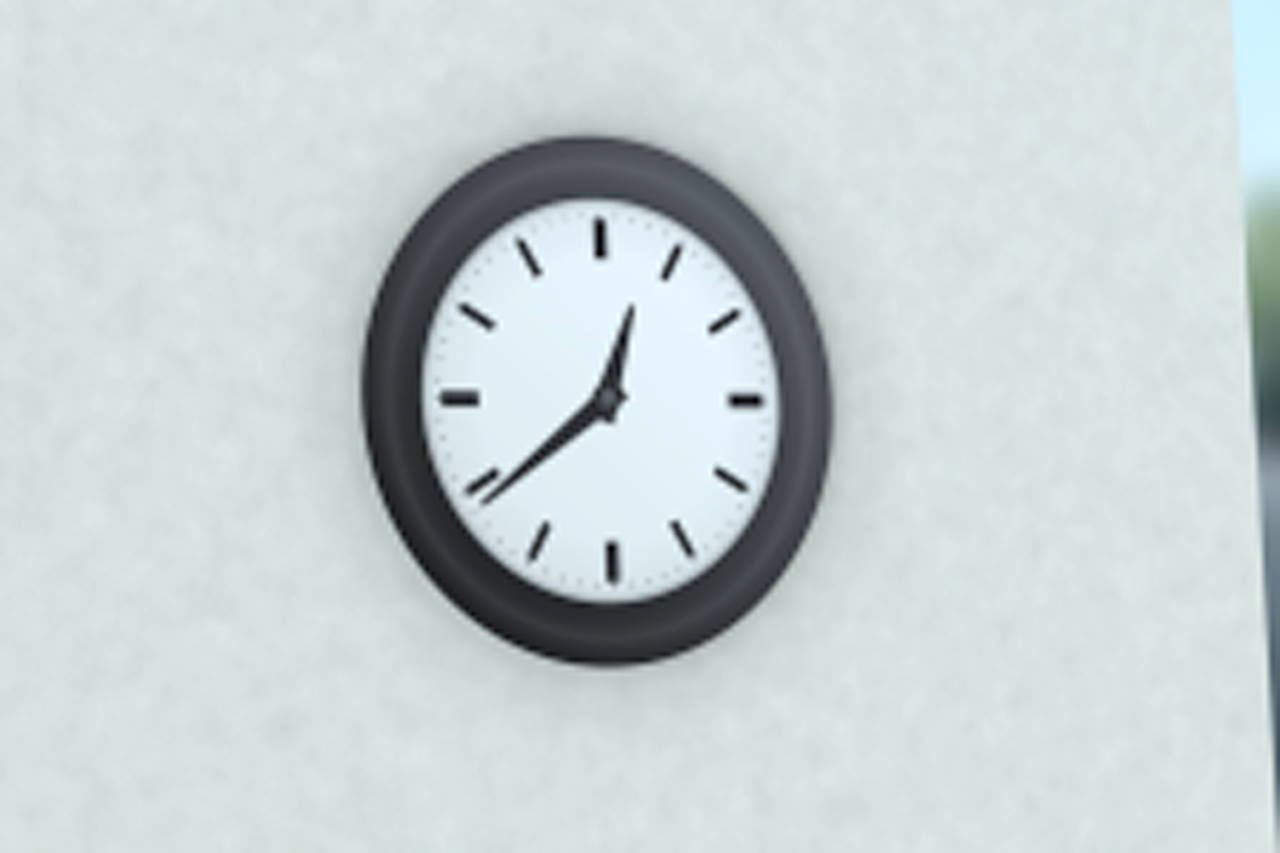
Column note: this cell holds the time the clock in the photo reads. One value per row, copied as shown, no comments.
12:39
